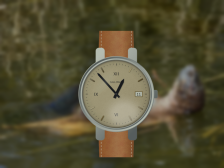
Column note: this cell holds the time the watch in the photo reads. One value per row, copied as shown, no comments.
12:53
